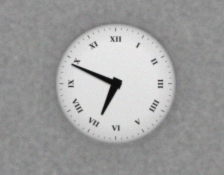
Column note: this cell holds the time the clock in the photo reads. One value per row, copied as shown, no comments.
6:49
